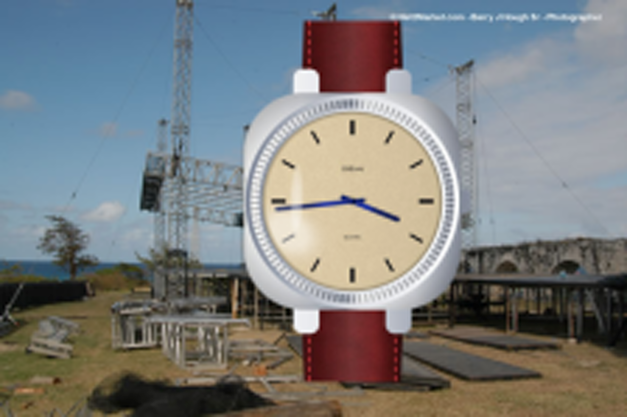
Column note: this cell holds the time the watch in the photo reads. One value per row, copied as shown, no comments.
3:44
